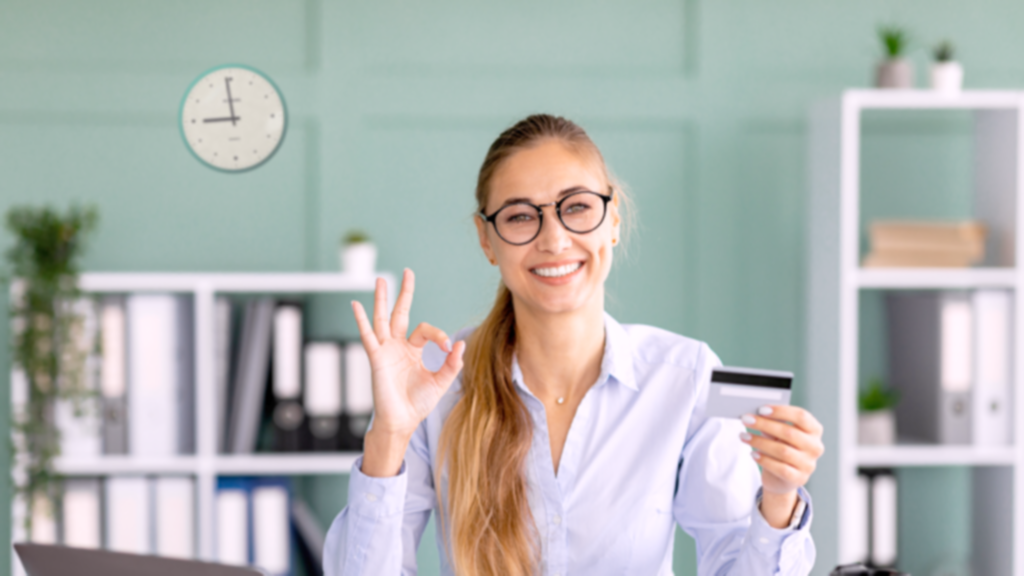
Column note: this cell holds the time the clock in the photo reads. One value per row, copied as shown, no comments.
8:59
